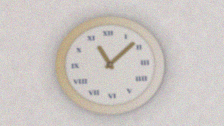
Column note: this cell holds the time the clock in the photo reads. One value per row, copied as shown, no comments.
11:08
